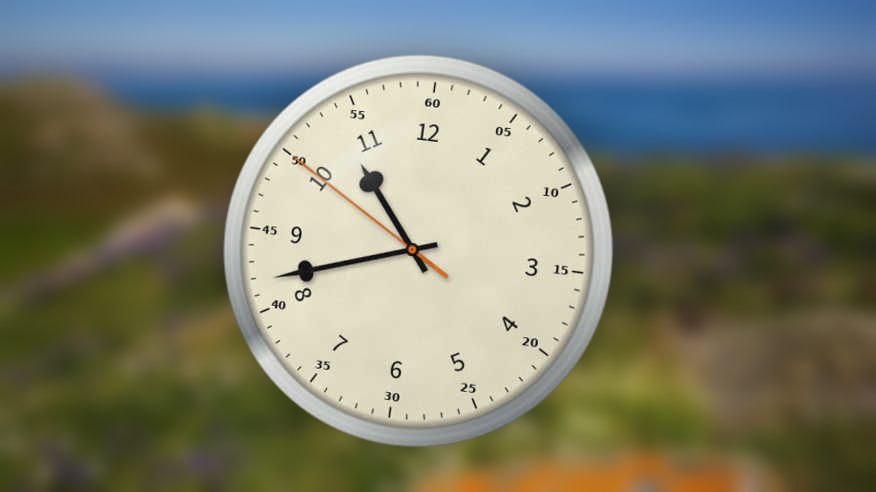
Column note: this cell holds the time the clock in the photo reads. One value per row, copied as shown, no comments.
10:41:50
